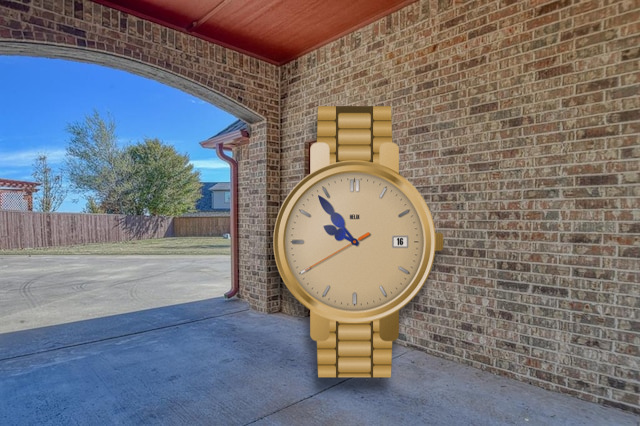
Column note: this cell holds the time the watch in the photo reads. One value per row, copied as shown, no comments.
9:53:40
